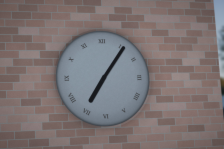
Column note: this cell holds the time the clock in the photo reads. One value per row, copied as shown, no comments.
7:06
